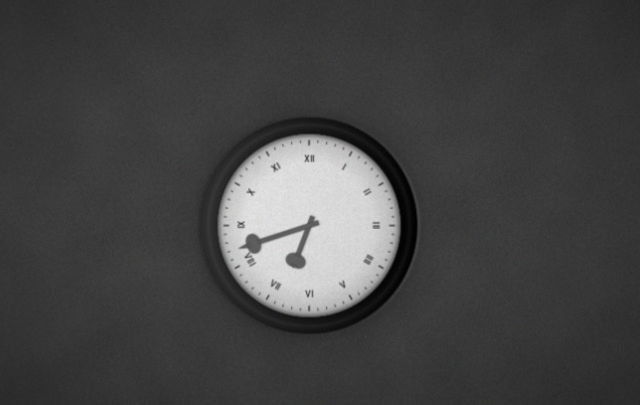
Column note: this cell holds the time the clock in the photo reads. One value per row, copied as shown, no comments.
6:42
